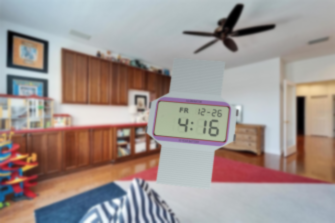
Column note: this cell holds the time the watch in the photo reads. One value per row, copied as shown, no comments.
4:16
